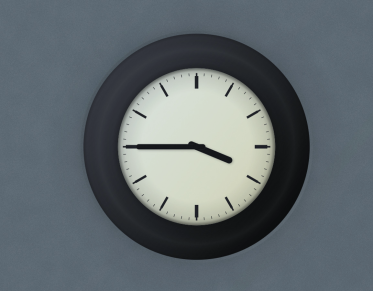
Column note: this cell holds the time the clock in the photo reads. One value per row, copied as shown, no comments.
3:45
